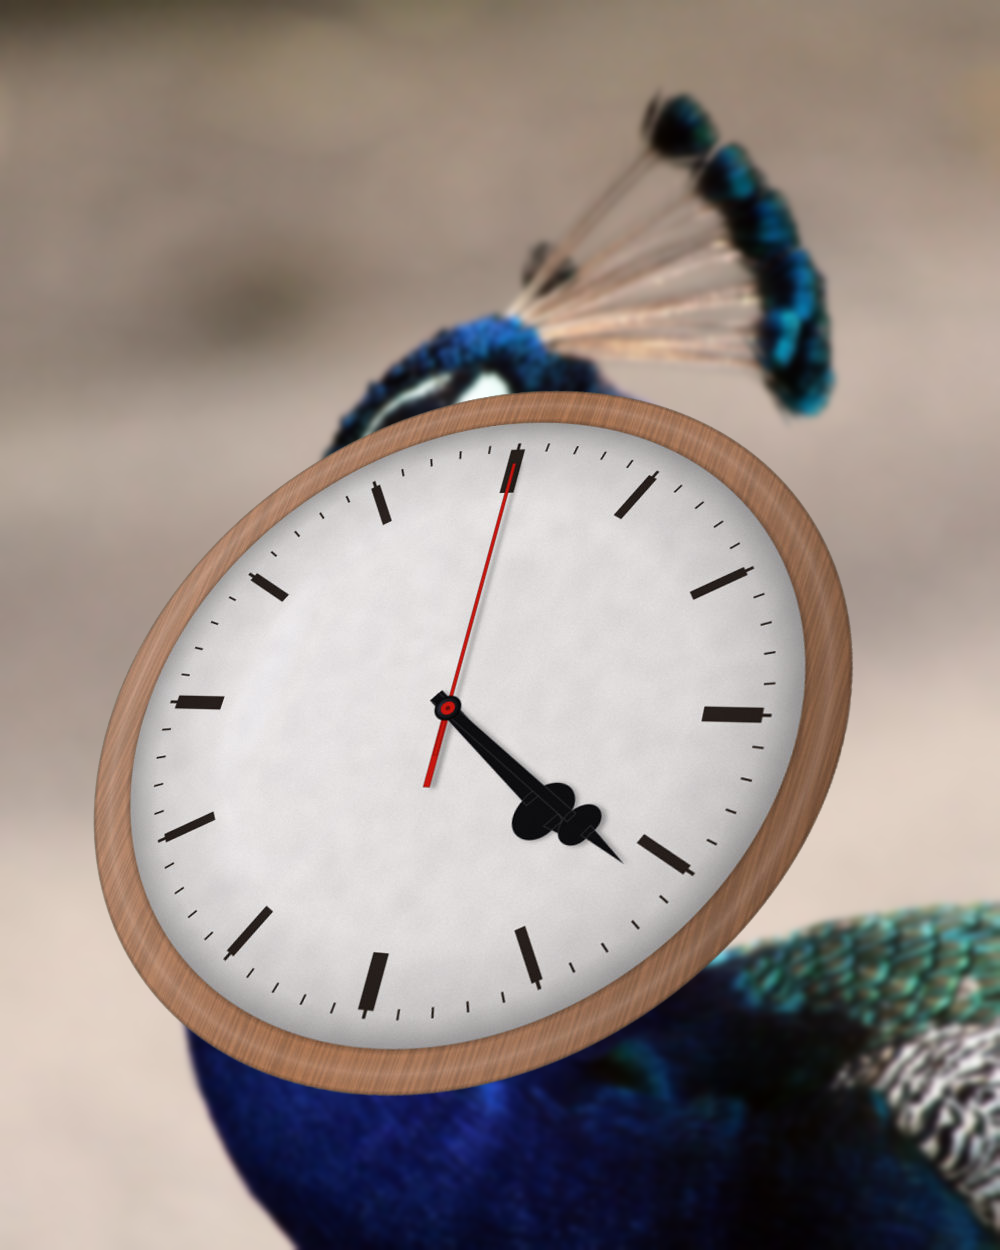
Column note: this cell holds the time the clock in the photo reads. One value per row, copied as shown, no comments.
4:21:00
